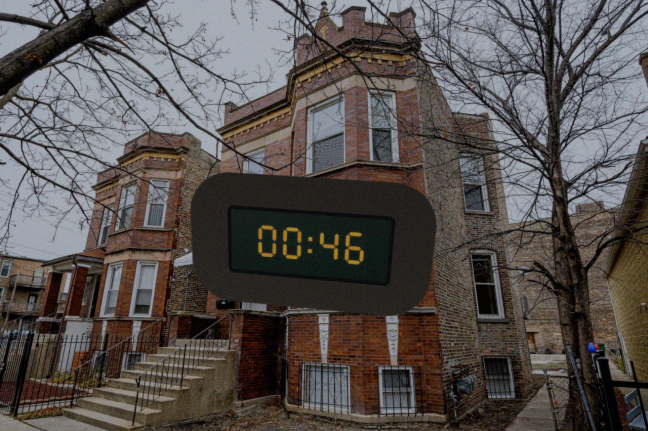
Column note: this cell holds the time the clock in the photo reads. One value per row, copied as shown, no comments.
0:46
